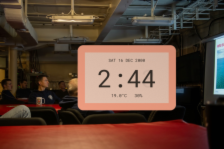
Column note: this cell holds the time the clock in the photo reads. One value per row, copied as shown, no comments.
2:44
